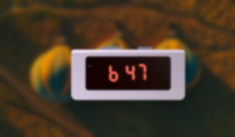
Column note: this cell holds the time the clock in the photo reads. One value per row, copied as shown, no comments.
6:47
